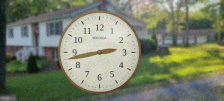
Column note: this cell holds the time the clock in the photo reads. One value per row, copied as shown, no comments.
2:43
